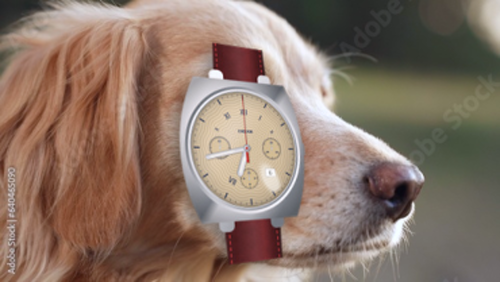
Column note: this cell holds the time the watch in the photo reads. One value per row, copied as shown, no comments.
6:43
